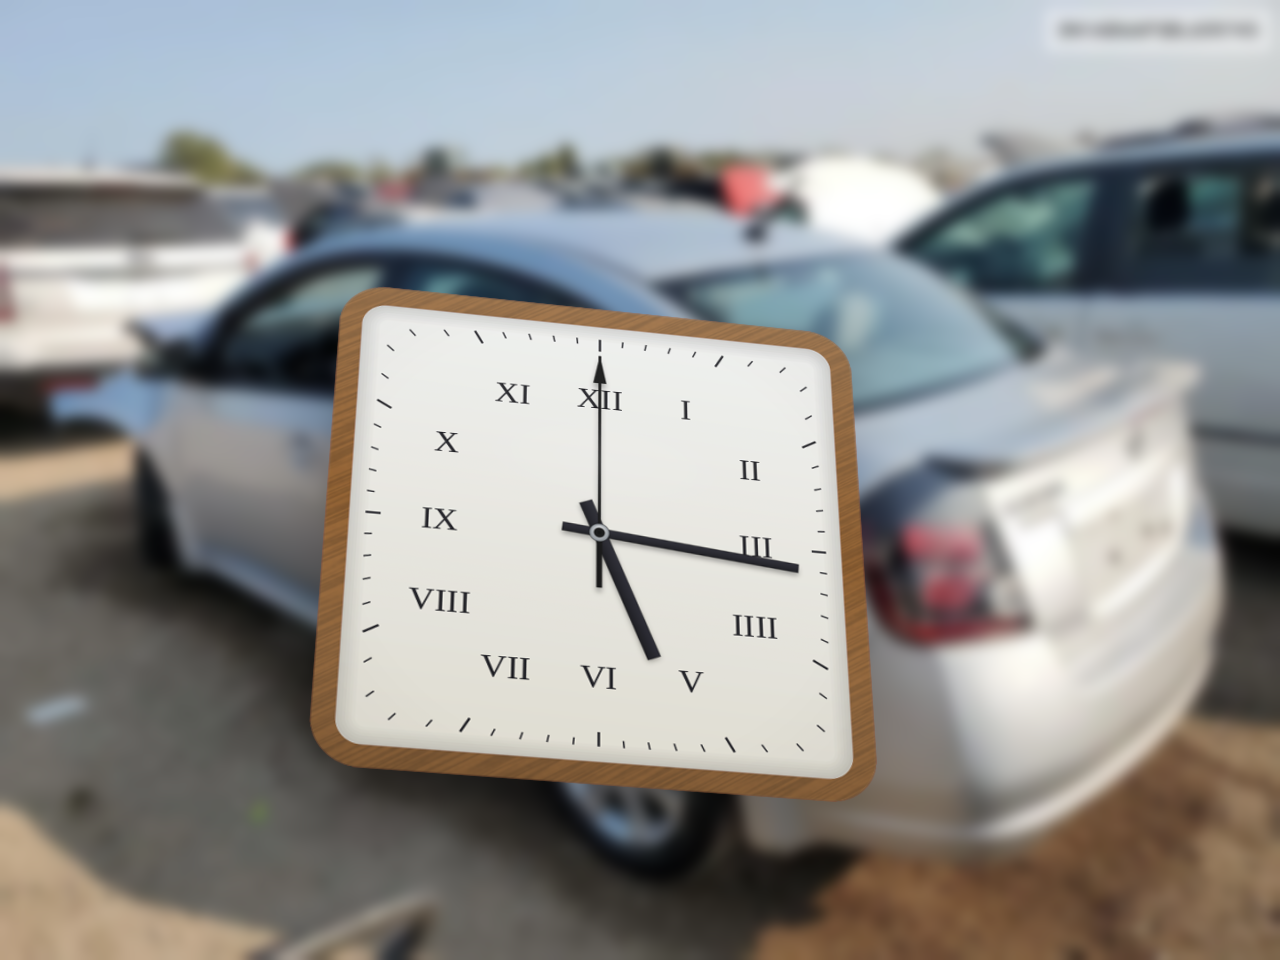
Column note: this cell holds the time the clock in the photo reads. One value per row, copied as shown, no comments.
5:16:00
